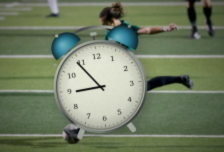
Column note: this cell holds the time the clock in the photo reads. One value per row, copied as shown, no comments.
8:54
